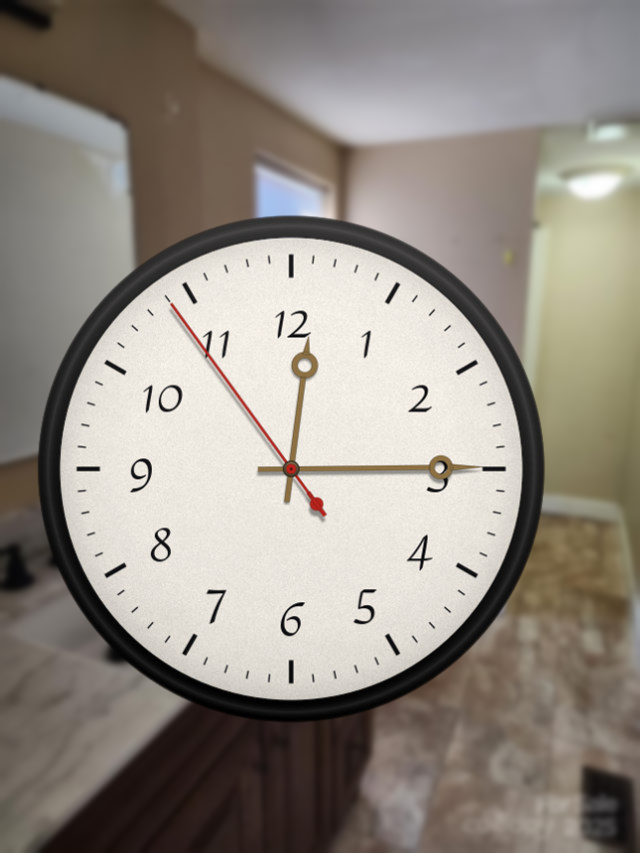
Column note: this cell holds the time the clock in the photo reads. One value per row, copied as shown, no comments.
12:14:54
